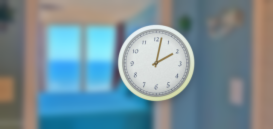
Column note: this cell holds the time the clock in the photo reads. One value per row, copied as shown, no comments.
2:02
